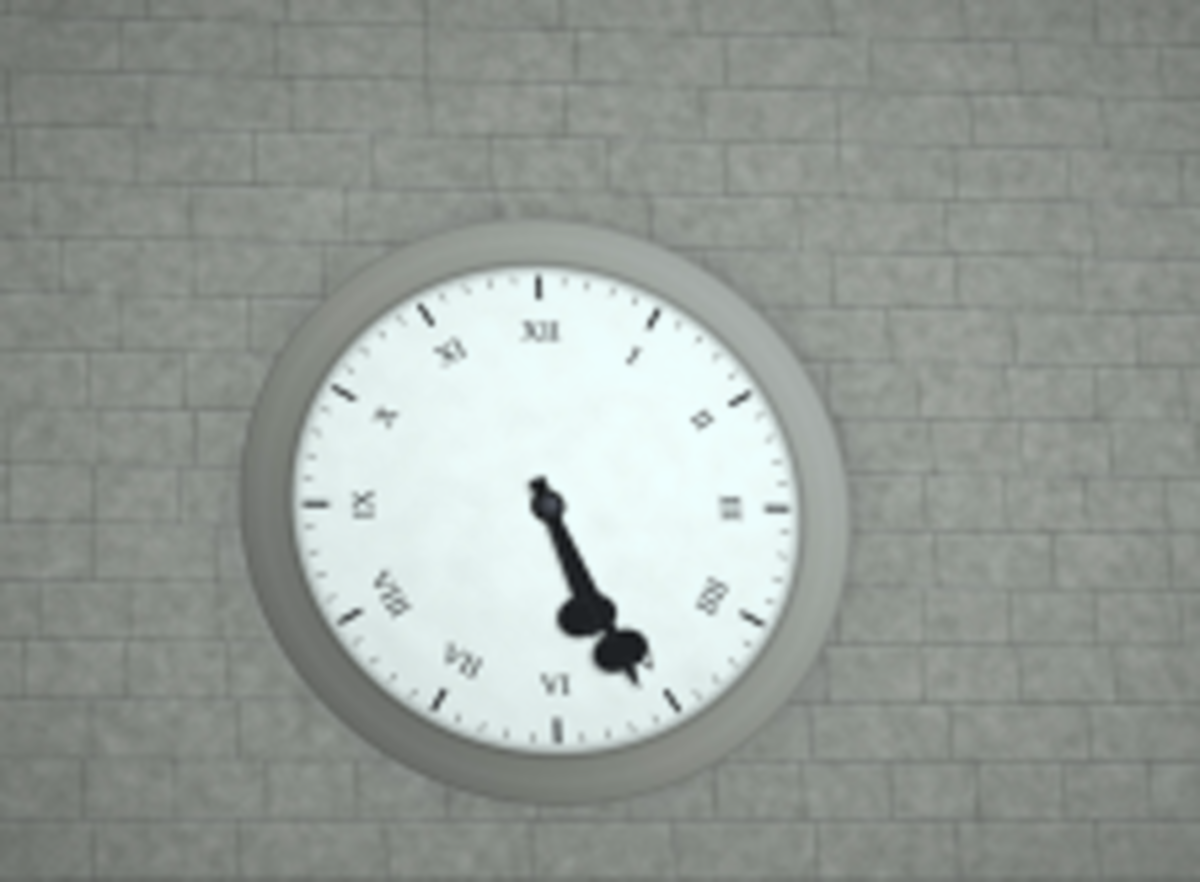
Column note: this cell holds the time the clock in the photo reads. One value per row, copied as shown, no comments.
5:26
